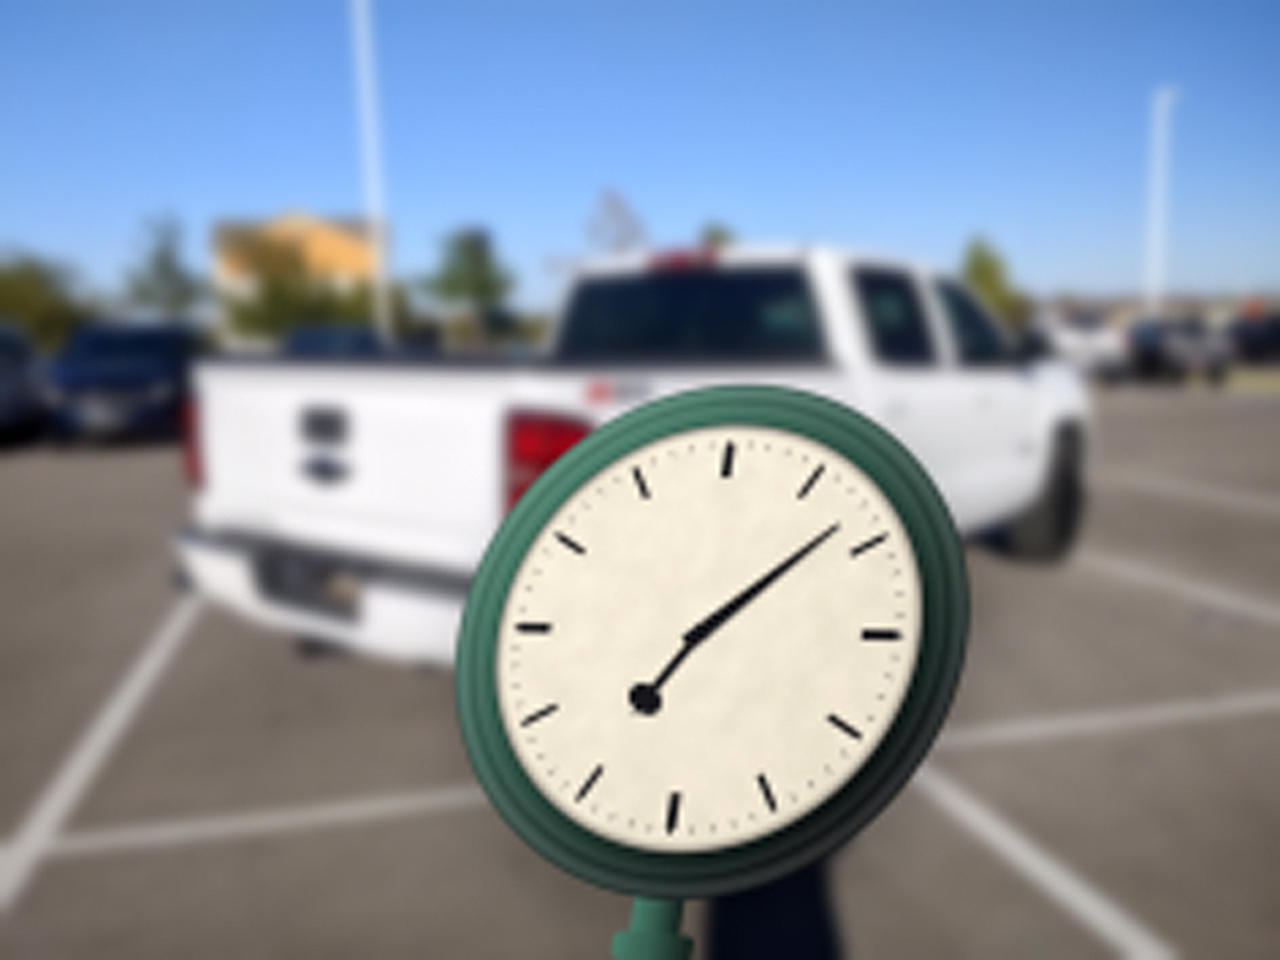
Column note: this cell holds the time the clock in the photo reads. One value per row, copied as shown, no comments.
7:08
